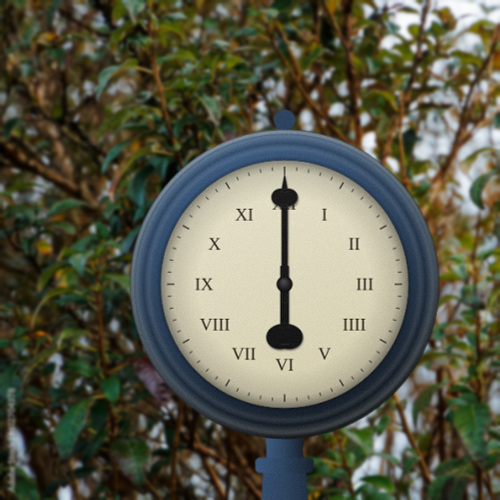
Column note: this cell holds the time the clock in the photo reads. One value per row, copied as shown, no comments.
6:00
